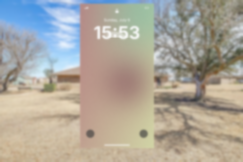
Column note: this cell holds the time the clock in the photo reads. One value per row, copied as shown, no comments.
15:53
